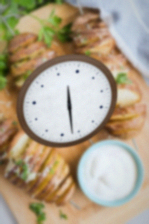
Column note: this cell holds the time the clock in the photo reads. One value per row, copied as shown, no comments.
11:27
